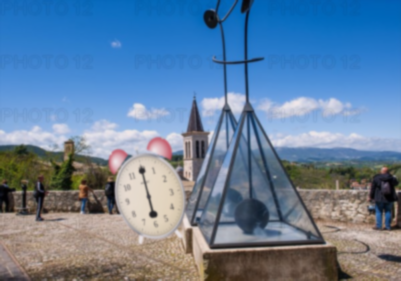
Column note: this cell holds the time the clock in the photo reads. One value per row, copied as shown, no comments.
6:00
